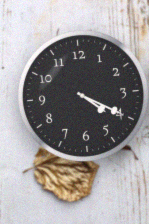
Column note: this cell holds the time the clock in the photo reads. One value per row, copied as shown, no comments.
4:20
